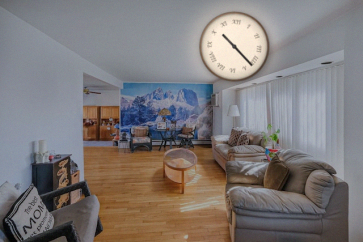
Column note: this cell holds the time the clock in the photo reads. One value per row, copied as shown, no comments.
10:22
